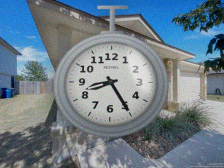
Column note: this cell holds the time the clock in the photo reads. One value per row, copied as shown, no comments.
8:25
